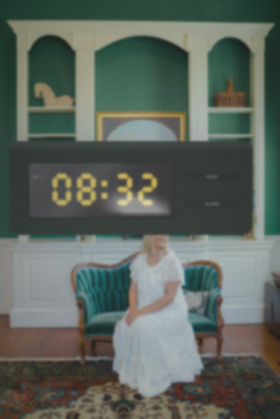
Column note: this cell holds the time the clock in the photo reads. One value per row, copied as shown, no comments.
8:32
